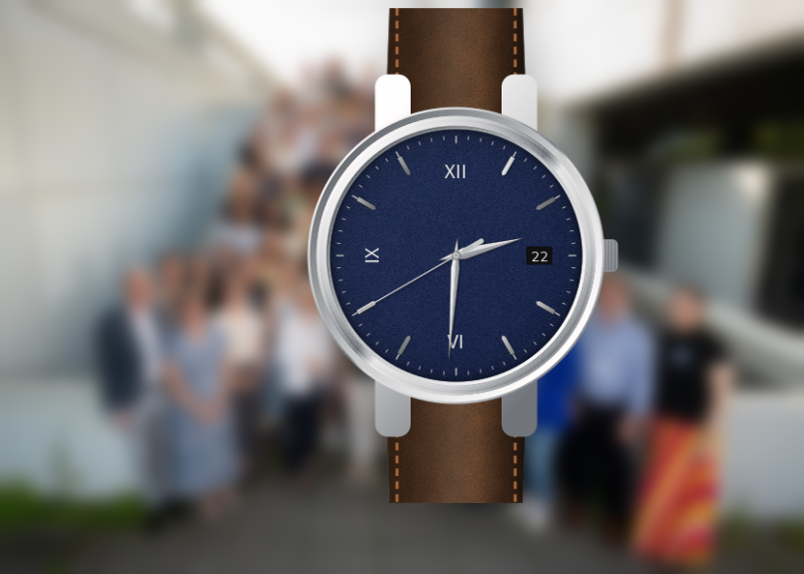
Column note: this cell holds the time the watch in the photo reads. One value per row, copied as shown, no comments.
2:30:40
